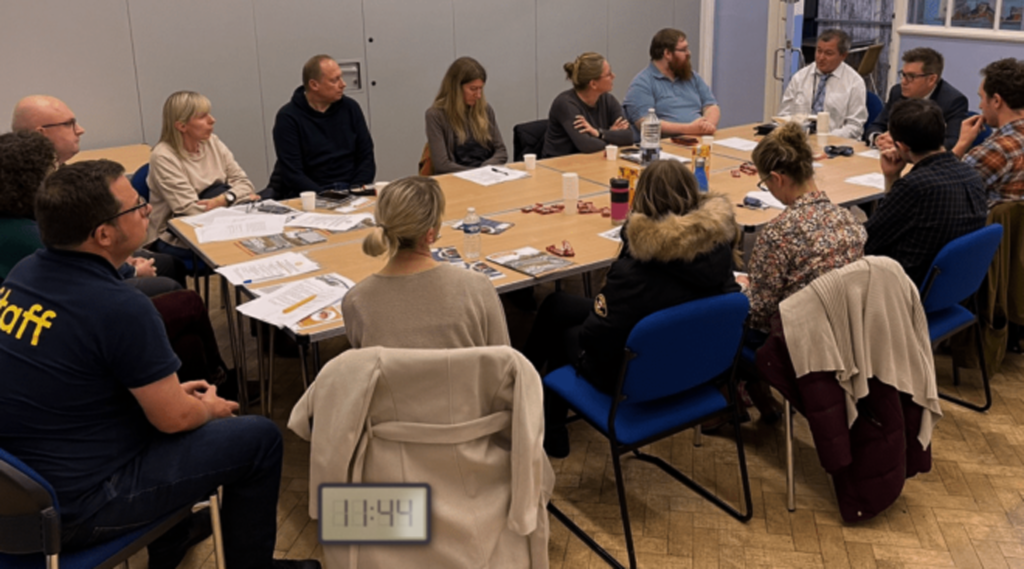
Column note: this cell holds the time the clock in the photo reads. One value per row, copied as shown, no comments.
11:44
